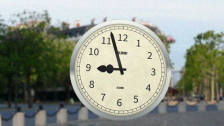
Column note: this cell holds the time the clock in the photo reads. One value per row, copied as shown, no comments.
8:57
